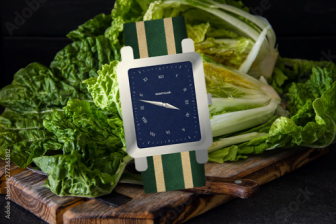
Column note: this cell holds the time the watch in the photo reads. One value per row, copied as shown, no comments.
3:48
